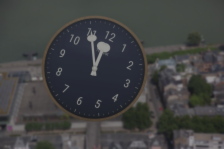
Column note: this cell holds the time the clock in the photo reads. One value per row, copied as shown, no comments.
11:55
